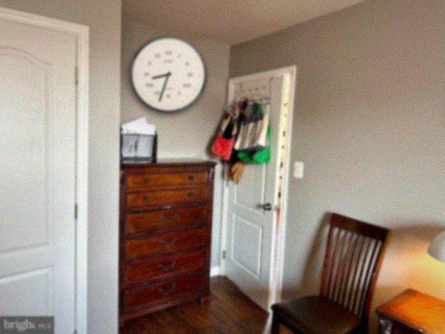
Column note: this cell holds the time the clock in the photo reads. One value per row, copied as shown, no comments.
8:33
